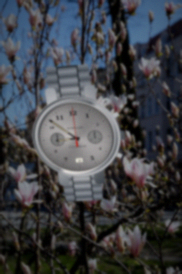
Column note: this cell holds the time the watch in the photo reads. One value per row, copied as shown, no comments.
8:52
